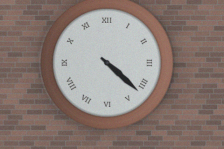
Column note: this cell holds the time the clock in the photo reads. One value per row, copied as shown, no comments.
4:22
